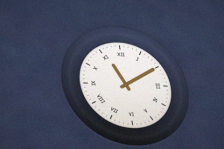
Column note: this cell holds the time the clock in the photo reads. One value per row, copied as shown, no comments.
11:10
